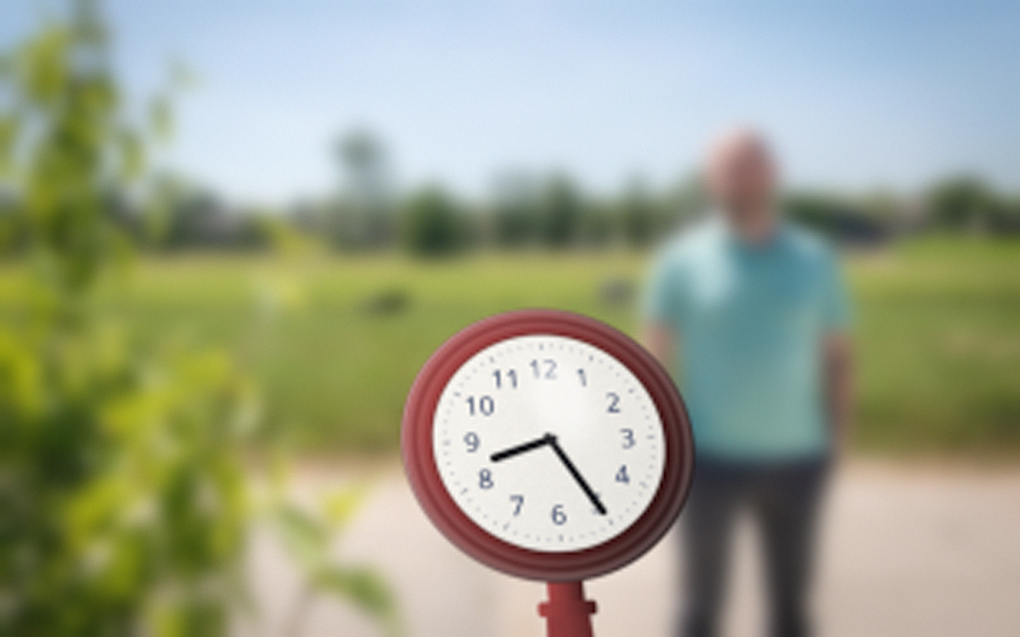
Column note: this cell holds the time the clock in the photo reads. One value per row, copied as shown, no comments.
8:25
